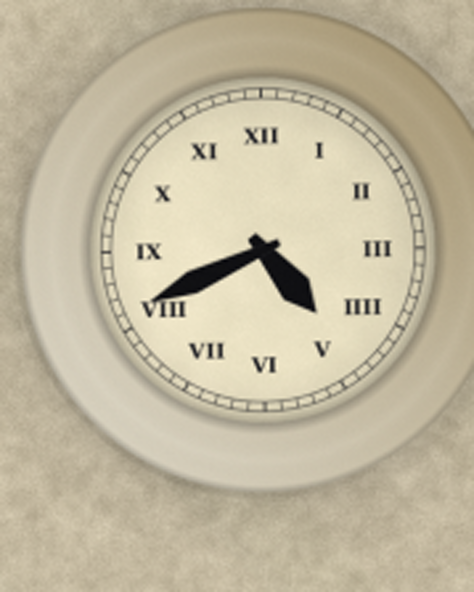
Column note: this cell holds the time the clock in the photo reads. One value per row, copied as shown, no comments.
4:41
